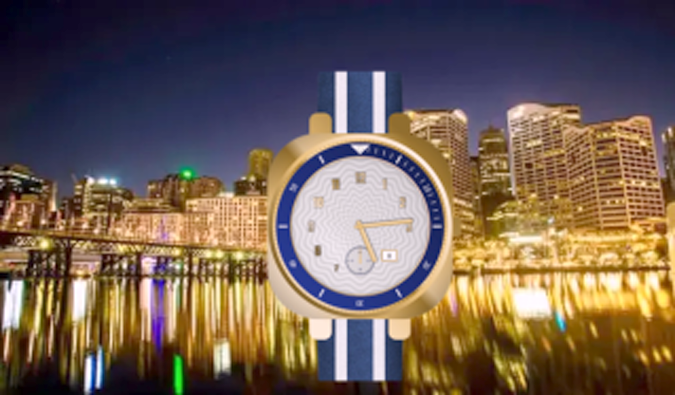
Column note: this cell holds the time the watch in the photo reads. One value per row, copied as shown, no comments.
5:14
